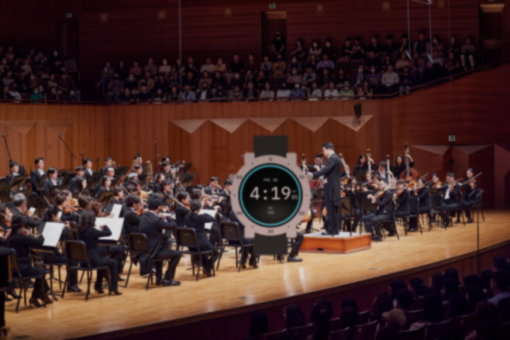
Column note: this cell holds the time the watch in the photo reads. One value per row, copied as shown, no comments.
4:19
